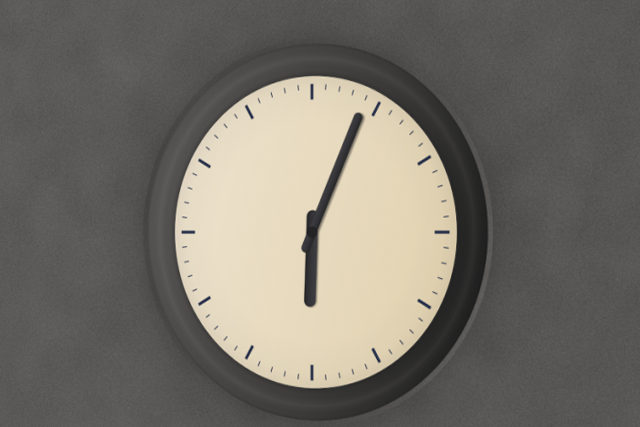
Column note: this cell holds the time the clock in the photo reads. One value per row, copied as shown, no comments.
6:04
